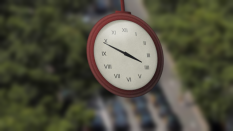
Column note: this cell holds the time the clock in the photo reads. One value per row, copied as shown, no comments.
3:49
